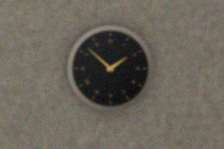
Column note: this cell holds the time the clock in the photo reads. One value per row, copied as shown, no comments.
1:52
